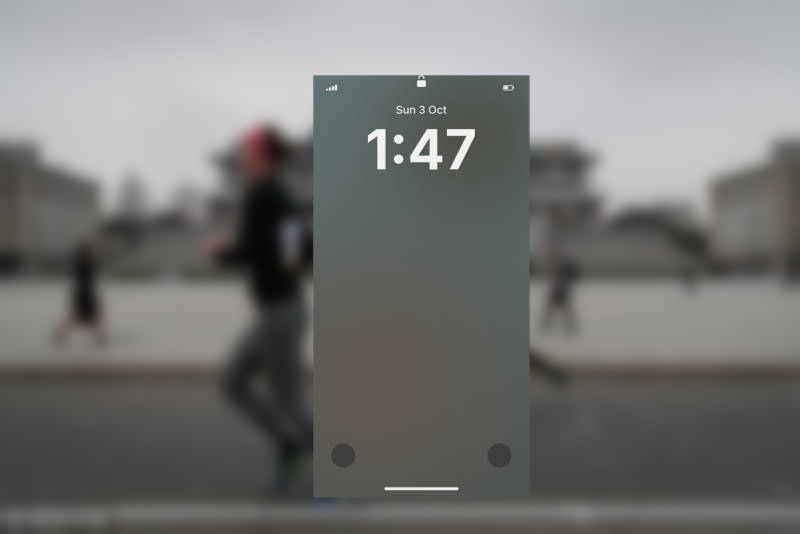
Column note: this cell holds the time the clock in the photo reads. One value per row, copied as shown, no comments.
1:47
